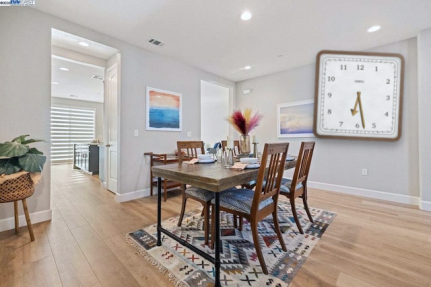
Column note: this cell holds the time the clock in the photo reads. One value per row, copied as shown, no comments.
6:28
